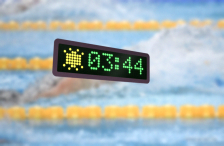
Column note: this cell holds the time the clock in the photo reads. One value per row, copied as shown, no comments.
3:44
